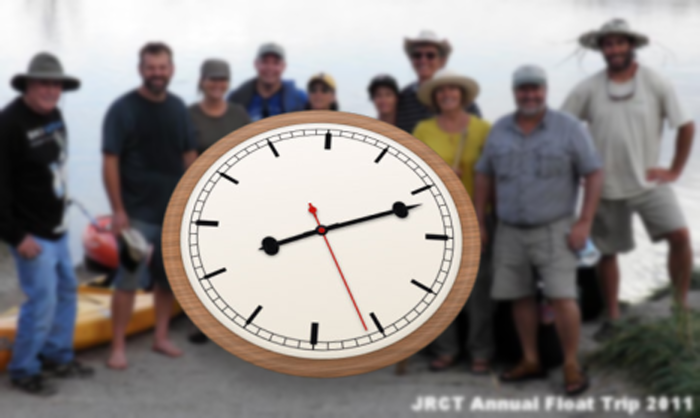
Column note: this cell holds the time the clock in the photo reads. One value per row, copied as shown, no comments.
8:11:26
